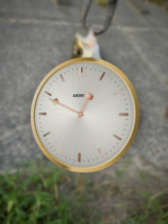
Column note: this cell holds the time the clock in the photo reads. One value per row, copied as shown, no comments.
12:49
